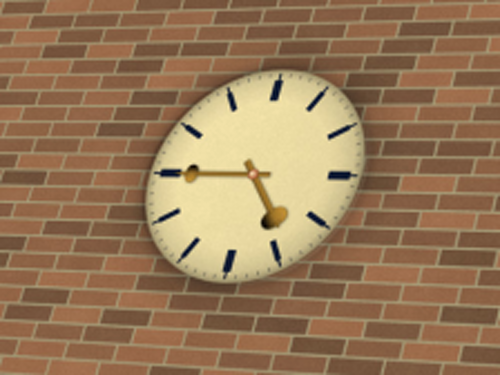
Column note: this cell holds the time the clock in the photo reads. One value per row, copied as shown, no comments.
4:45
